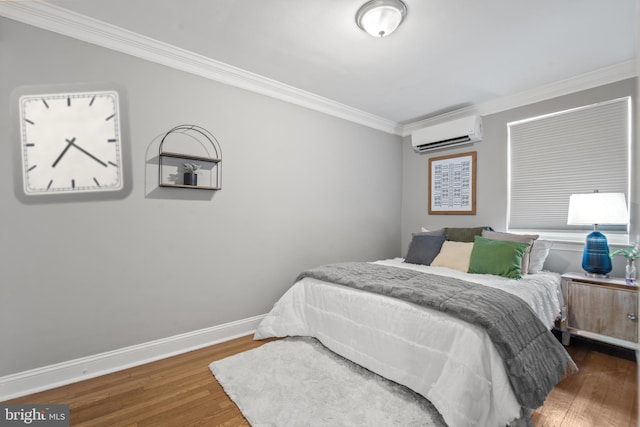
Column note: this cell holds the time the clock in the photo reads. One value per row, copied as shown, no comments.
7:21
